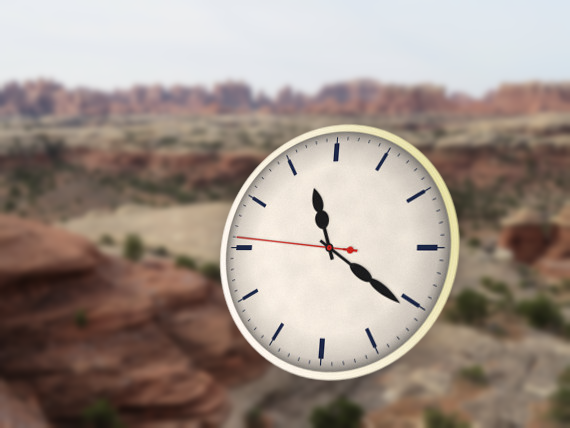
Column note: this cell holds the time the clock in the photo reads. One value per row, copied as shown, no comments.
11:20:46
